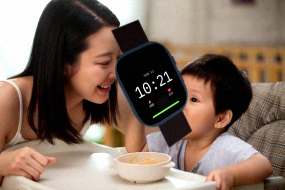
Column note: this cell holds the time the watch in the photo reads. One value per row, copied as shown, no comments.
10:21
